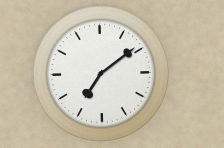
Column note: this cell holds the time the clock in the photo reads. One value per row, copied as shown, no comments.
7:09
